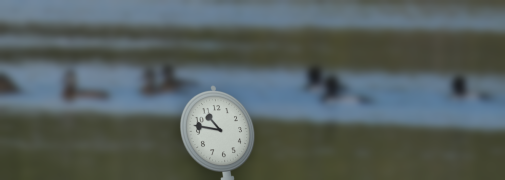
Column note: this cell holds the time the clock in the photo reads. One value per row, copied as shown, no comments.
10:47
